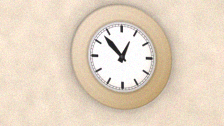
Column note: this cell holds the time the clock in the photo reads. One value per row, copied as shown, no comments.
12:53
